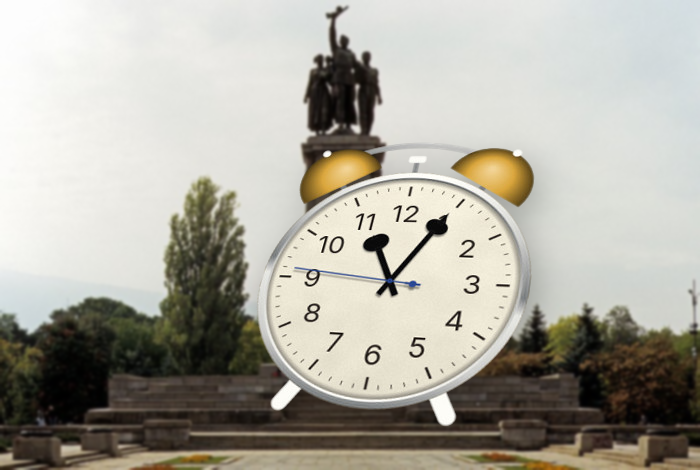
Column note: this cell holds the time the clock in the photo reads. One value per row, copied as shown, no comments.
11:04:46
